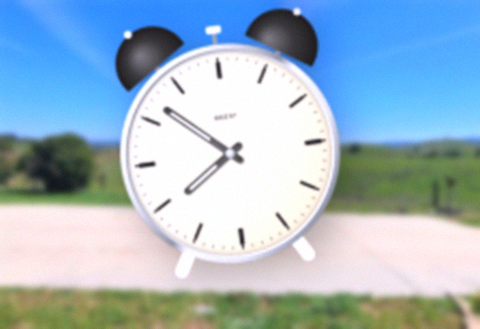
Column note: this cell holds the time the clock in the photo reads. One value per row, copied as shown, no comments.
7:52
